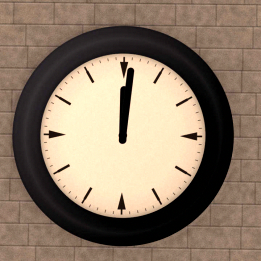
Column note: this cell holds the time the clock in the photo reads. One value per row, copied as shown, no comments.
12:01
